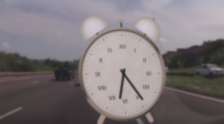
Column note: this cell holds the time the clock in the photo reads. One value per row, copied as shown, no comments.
6:24
